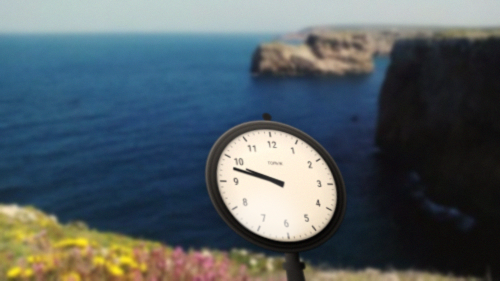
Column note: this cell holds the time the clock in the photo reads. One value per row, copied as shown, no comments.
9:48
